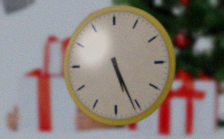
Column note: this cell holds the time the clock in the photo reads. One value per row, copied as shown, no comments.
5:26
